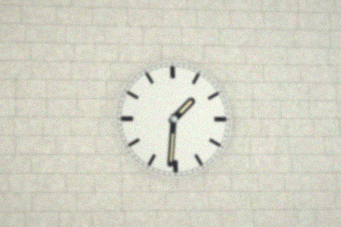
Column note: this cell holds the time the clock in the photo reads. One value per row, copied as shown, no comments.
1:31
